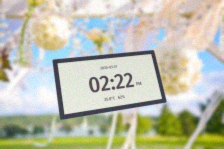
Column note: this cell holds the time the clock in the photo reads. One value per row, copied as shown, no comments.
2:22
